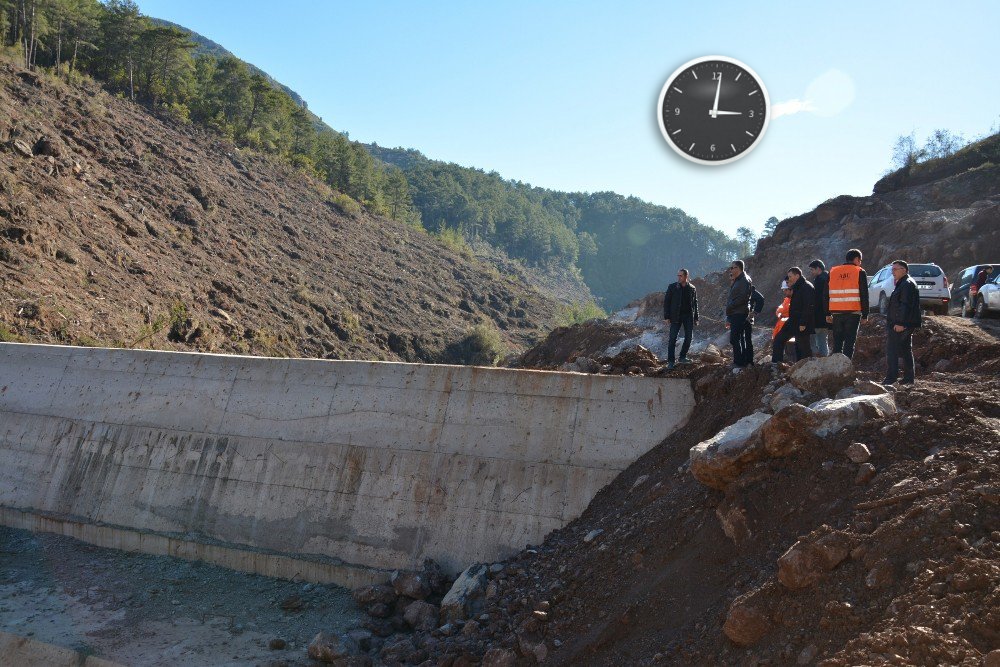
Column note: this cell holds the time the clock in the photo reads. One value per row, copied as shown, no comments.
3:01
